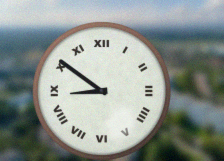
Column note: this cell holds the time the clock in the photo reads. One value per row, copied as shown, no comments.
8:51
